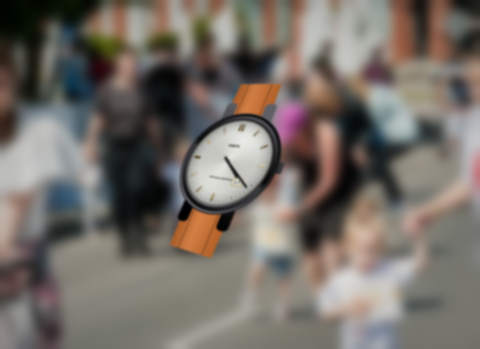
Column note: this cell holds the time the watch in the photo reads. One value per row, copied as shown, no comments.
4:21
